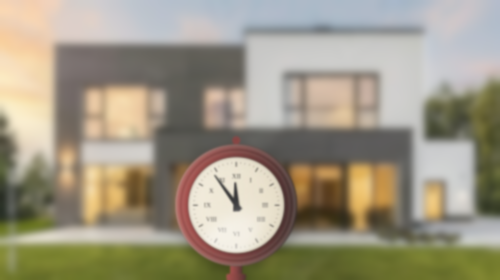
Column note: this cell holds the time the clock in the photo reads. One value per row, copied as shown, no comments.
11:54
